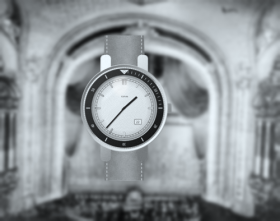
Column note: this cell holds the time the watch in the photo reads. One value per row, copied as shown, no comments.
1:37
